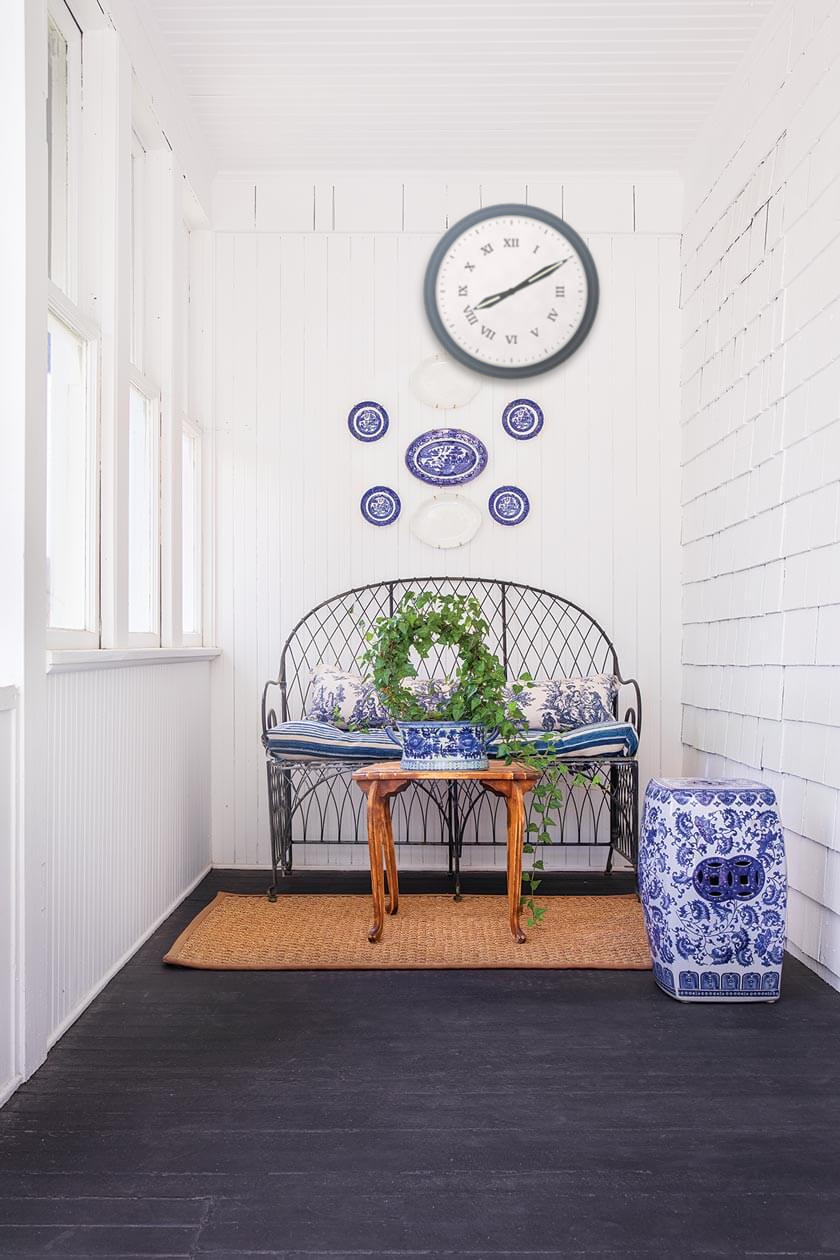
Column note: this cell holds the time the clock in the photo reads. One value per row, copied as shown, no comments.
8:10
